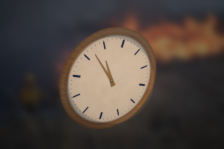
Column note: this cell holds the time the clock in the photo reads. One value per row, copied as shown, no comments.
10:52
